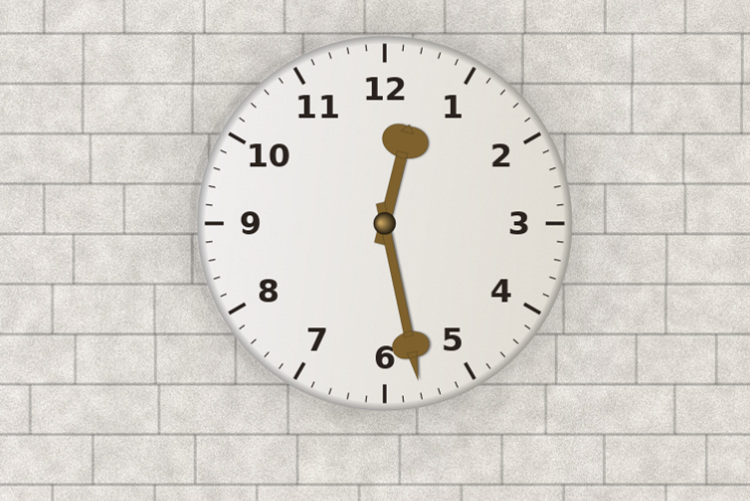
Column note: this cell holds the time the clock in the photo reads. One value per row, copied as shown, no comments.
12:28
